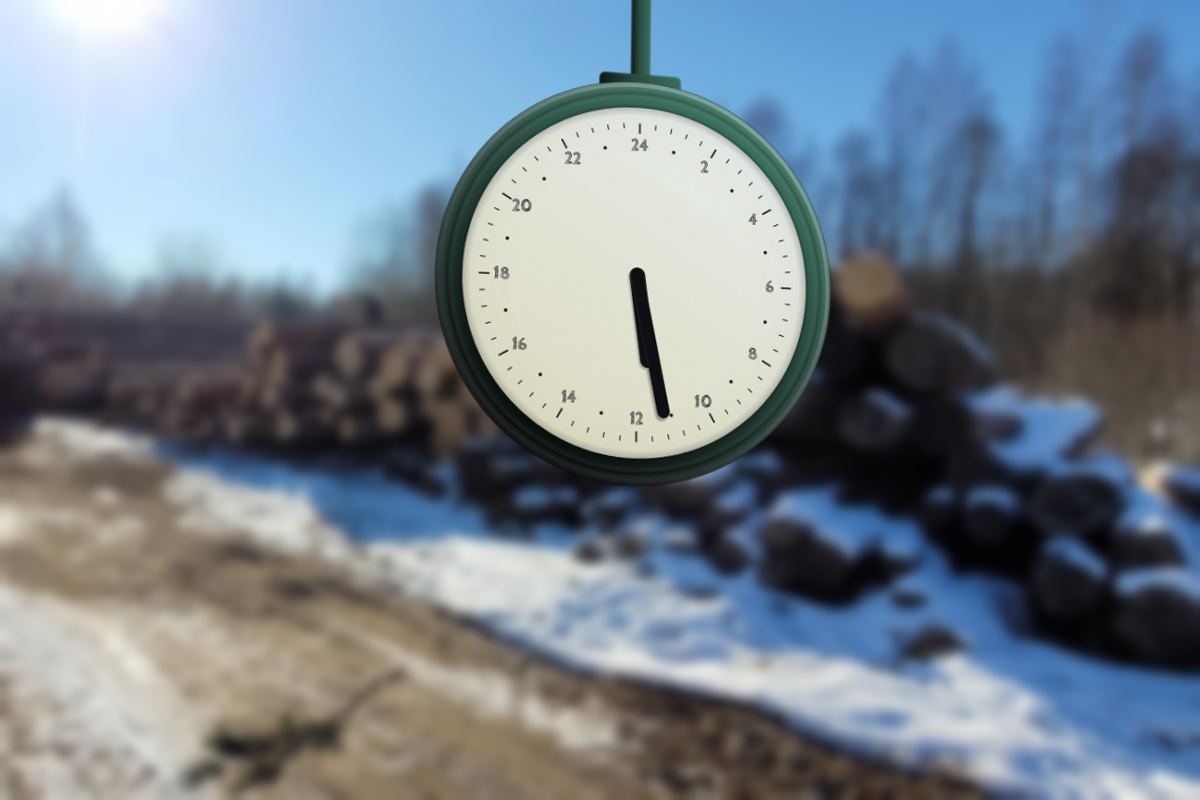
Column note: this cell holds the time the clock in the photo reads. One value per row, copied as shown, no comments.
11:28
